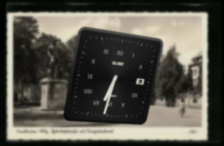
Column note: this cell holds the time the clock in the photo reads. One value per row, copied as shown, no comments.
6:31
